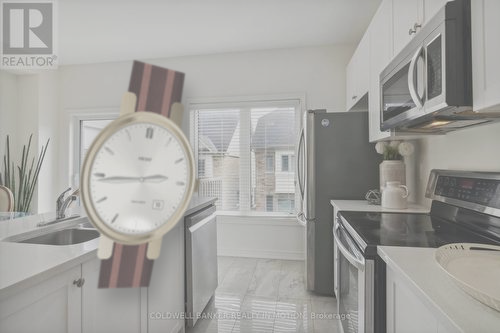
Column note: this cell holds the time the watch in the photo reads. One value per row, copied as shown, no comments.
2:44
